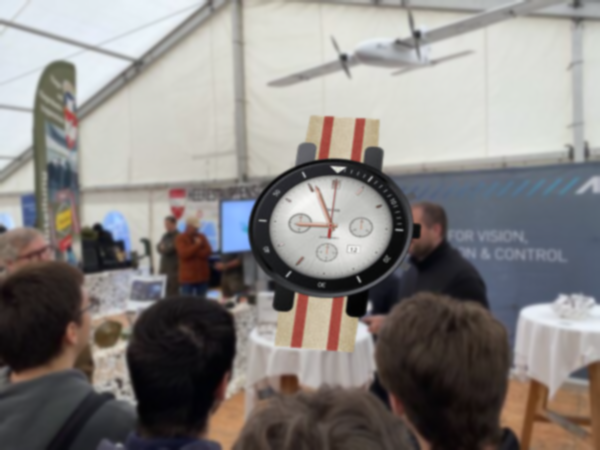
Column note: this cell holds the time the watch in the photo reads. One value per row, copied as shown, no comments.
8:56
